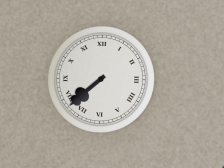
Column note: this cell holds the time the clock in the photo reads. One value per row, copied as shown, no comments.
7:38
